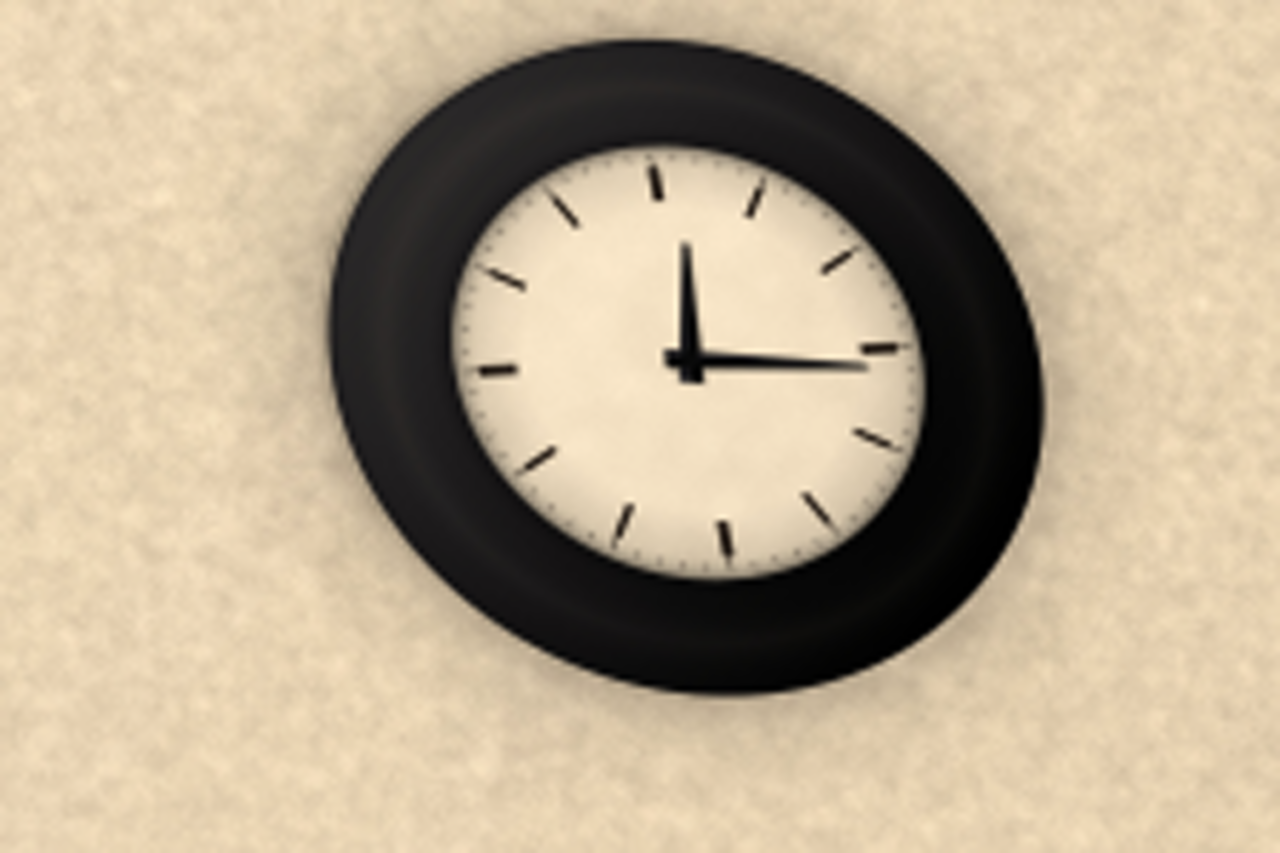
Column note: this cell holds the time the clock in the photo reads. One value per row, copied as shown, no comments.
12:16
